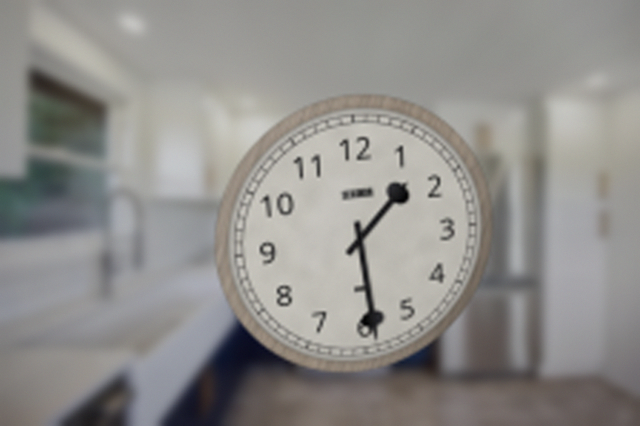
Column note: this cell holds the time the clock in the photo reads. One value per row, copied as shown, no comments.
1:29
